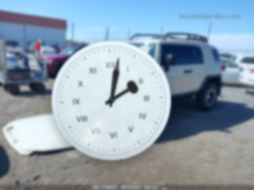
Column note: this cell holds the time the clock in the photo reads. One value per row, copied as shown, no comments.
2:02
